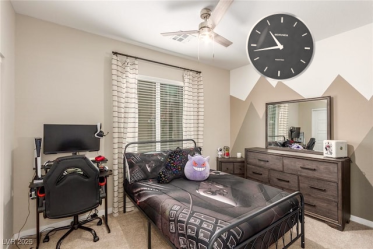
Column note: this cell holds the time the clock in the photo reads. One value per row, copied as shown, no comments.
10:43
